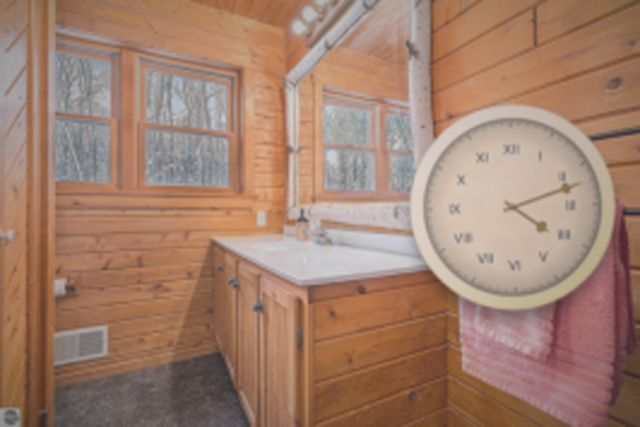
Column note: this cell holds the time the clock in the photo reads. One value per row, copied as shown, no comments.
4:12
